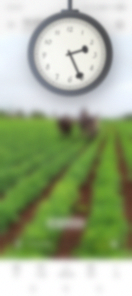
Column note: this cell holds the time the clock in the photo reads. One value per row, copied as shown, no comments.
2:26
